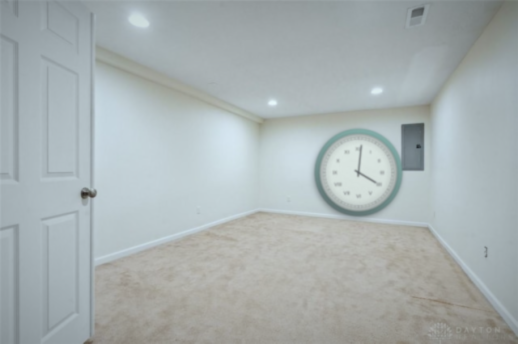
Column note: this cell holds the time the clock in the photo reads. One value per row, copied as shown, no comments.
4:01
